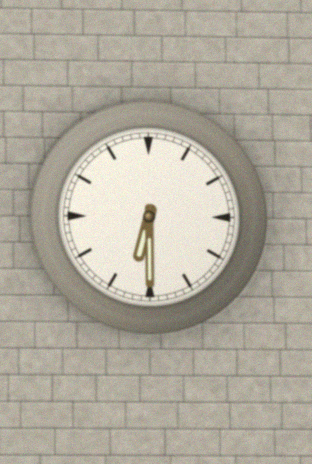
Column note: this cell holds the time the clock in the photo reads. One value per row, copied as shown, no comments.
6:30
